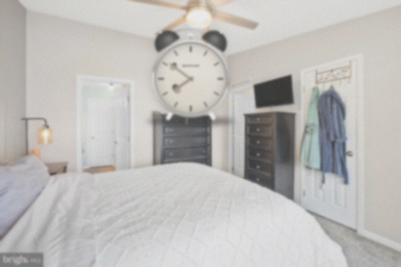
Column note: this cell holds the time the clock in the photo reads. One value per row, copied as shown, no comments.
7:51
